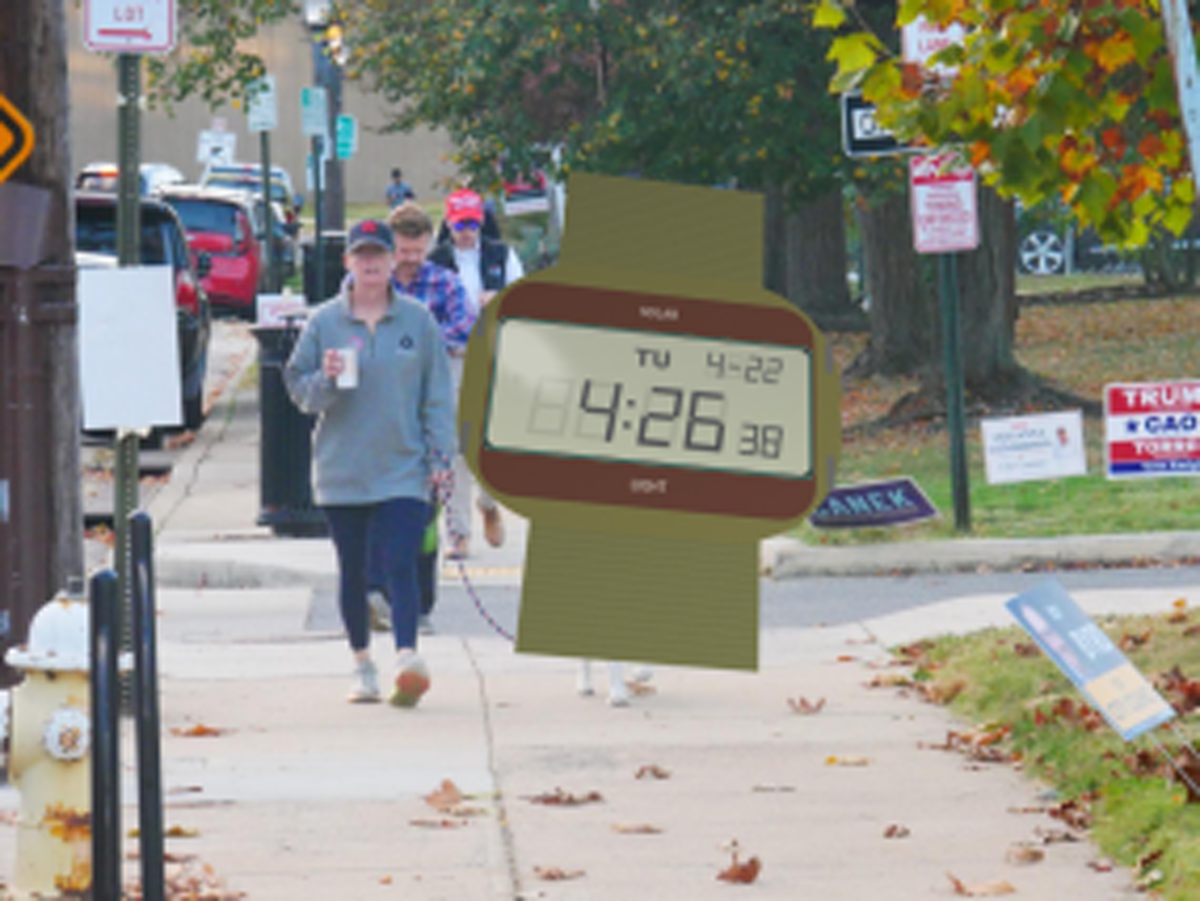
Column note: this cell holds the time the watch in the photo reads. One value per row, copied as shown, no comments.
4:26:38
